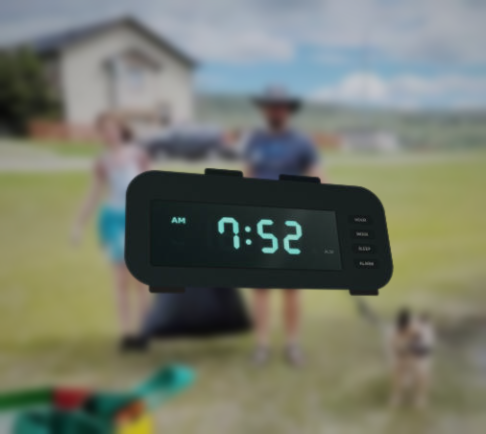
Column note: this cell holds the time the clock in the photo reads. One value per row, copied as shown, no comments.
7:52
